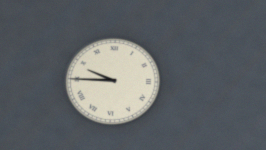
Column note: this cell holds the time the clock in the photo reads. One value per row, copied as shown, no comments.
9:45
